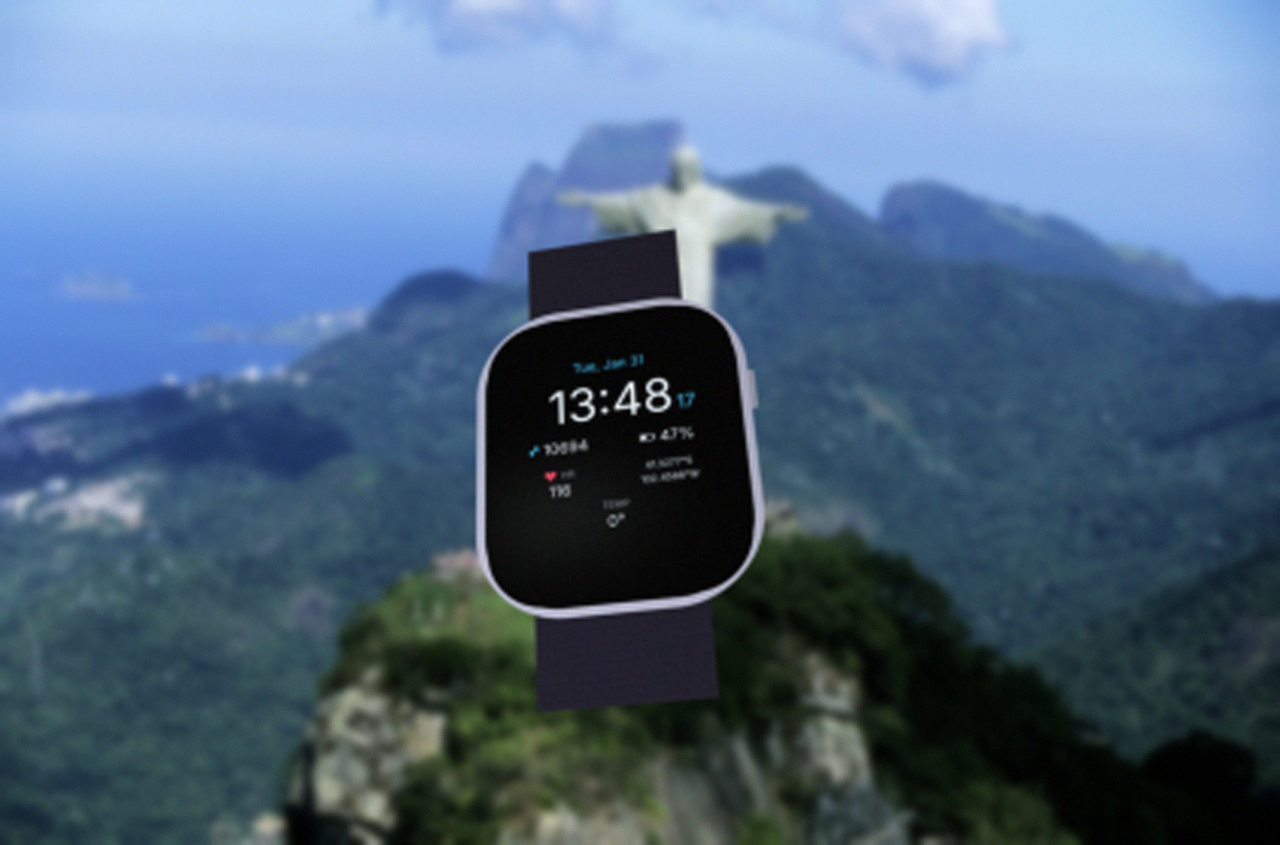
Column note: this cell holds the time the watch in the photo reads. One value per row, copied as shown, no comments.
13:48
